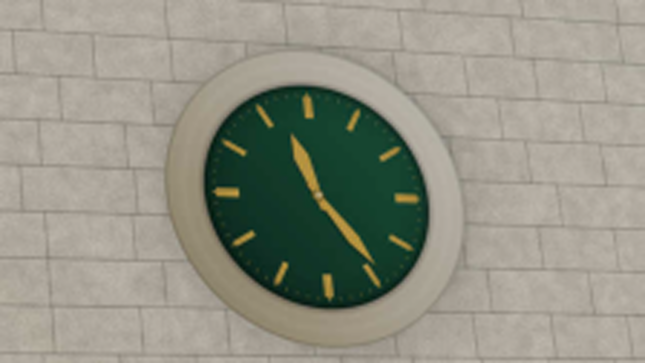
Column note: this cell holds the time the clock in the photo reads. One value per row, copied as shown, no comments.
11:24
